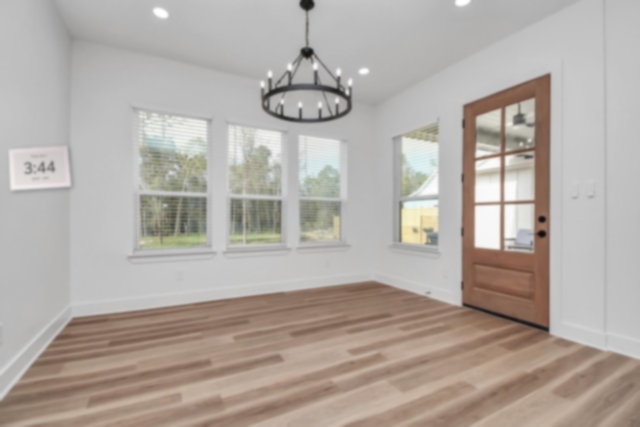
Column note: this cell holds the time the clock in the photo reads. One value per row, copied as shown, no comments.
3:44
